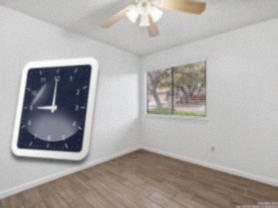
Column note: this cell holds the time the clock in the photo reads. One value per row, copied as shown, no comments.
9:00
